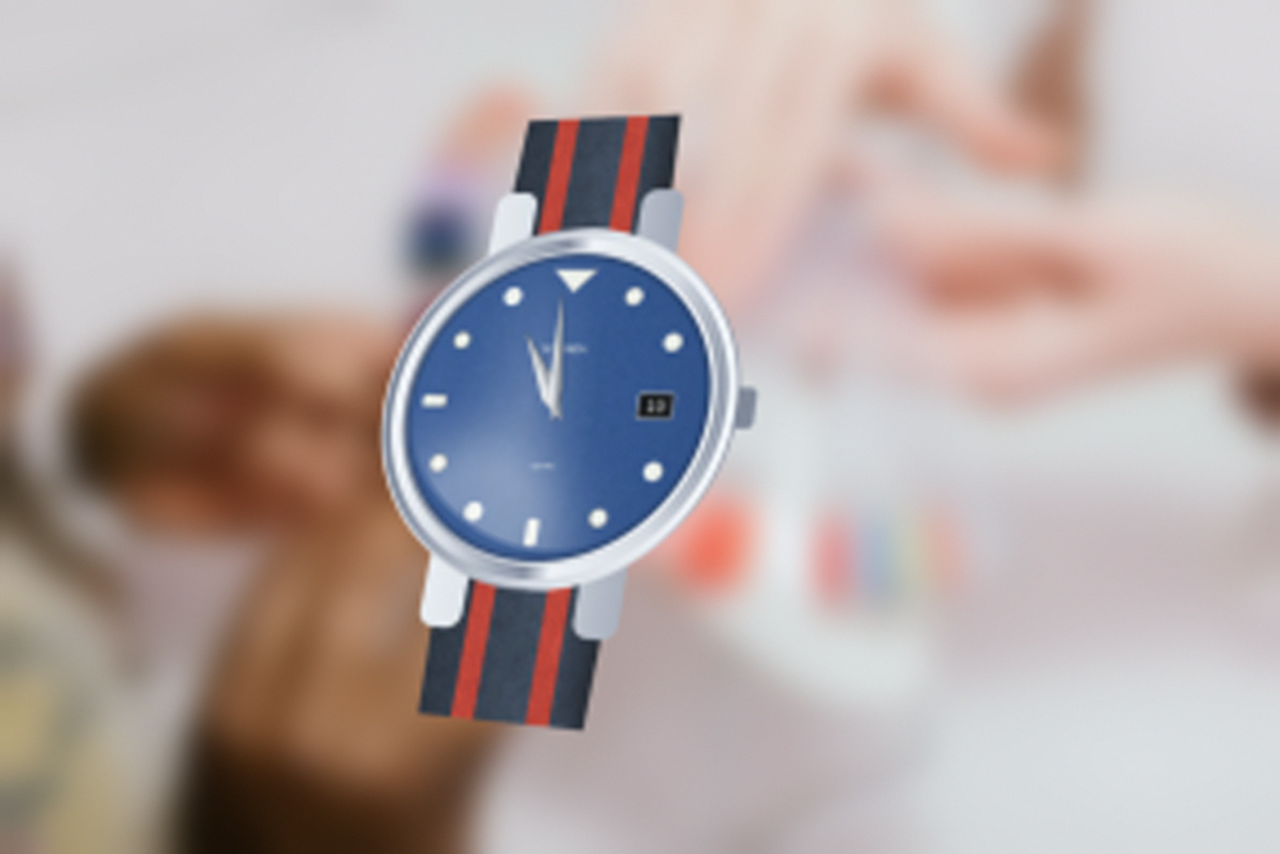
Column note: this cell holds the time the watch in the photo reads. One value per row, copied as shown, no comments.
10:59
